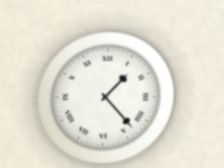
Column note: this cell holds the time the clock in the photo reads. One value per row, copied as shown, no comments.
1:23
